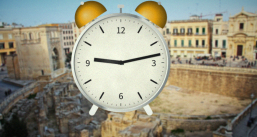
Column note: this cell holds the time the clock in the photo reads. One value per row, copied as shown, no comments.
9:13
